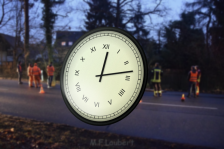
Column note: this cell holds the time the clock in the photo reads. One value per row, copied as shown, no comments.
12:13
